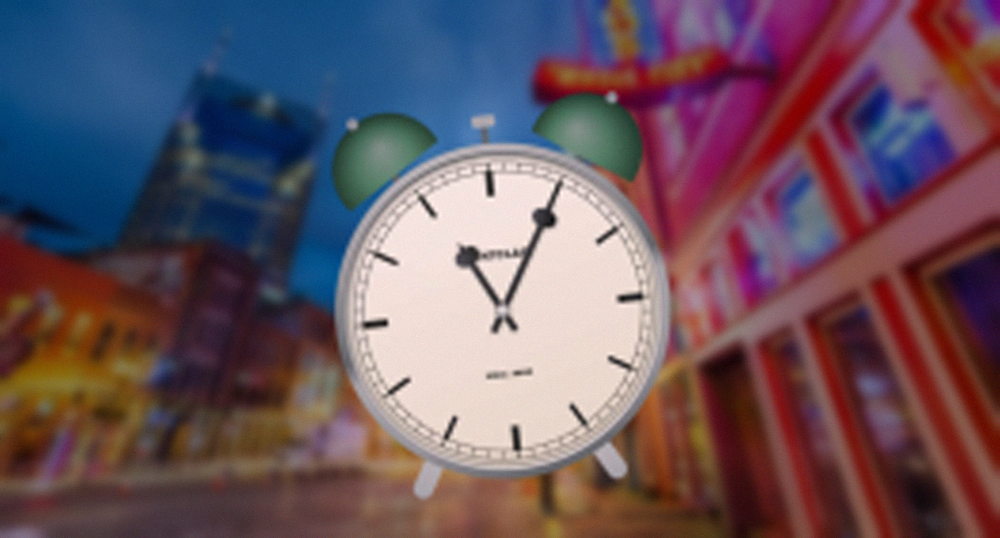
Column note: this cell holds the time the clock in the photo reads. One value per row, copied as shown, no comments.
11:05
